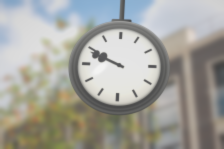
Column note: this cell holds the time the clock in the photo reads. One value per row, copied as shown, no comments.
9:49
